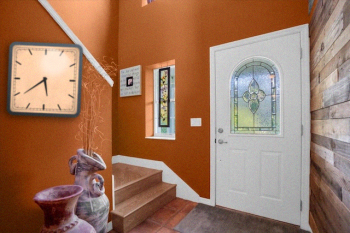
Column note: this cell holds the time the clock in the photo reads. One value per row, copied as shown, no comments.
5:39
